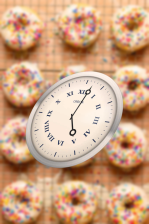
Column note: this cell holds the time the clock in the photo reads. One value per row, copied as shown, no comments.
5:02
